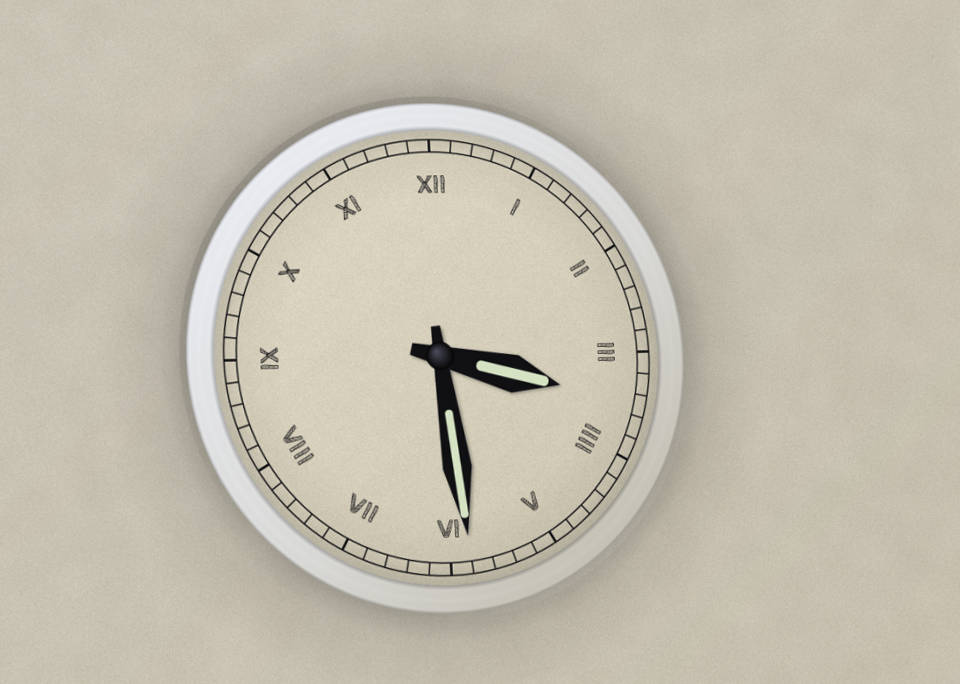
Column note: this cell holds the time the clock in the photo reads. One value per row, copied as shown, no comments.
3:29
